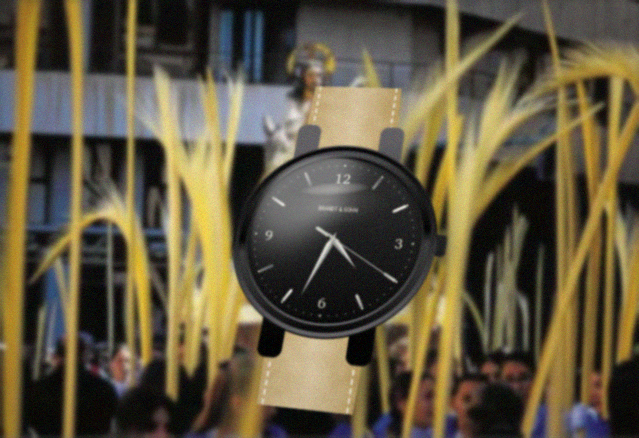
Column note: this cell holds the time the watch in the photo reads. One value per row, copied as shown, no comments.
4:33:20
